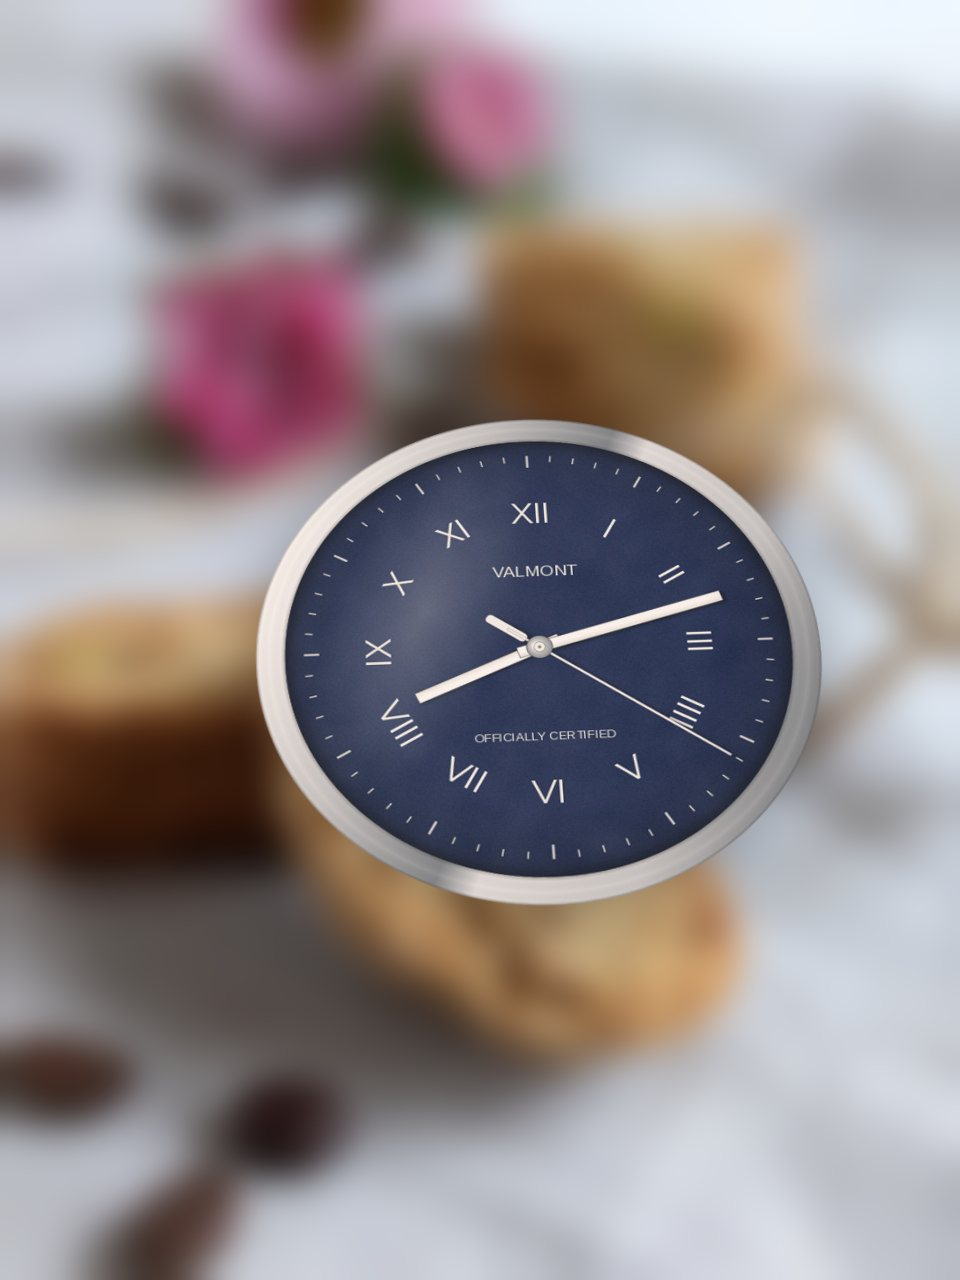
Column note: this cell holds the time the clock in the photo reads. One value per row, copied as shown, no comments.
8:12:21
